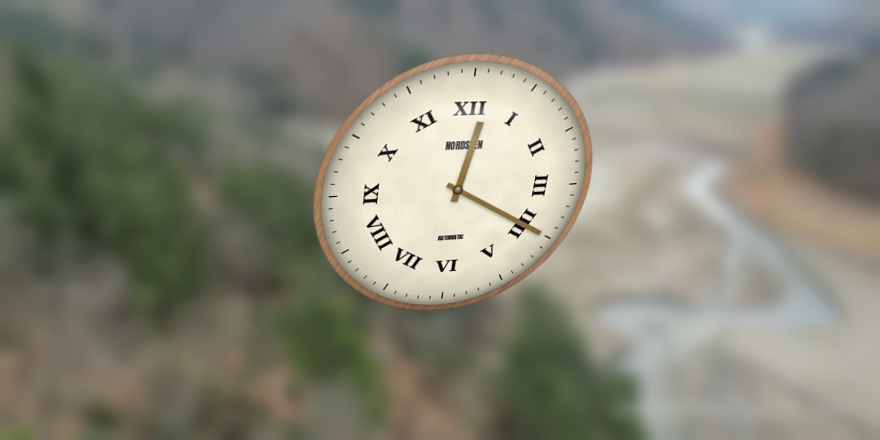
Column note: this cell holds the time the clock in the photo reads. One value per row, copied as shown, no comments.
12:20
